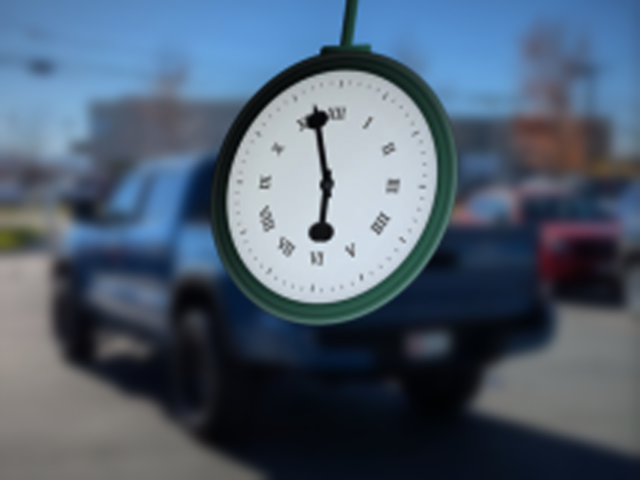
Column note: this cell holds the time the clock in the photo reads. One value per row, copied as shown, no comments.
5:57
